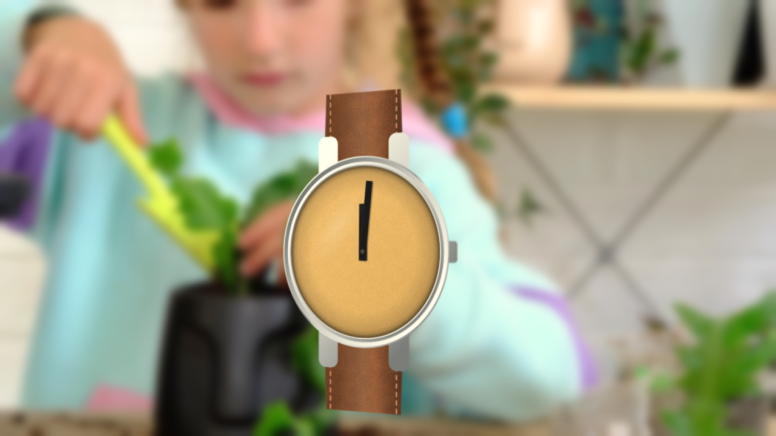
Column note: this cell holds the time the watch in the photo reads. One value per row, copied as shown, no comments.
12:01
